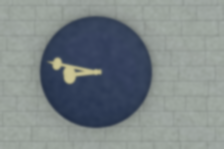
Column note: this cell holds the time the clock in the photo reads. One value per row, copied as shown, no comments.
8:47
